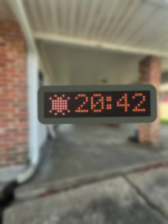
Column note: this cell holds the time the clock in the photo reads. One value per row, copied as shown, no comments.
20:42
